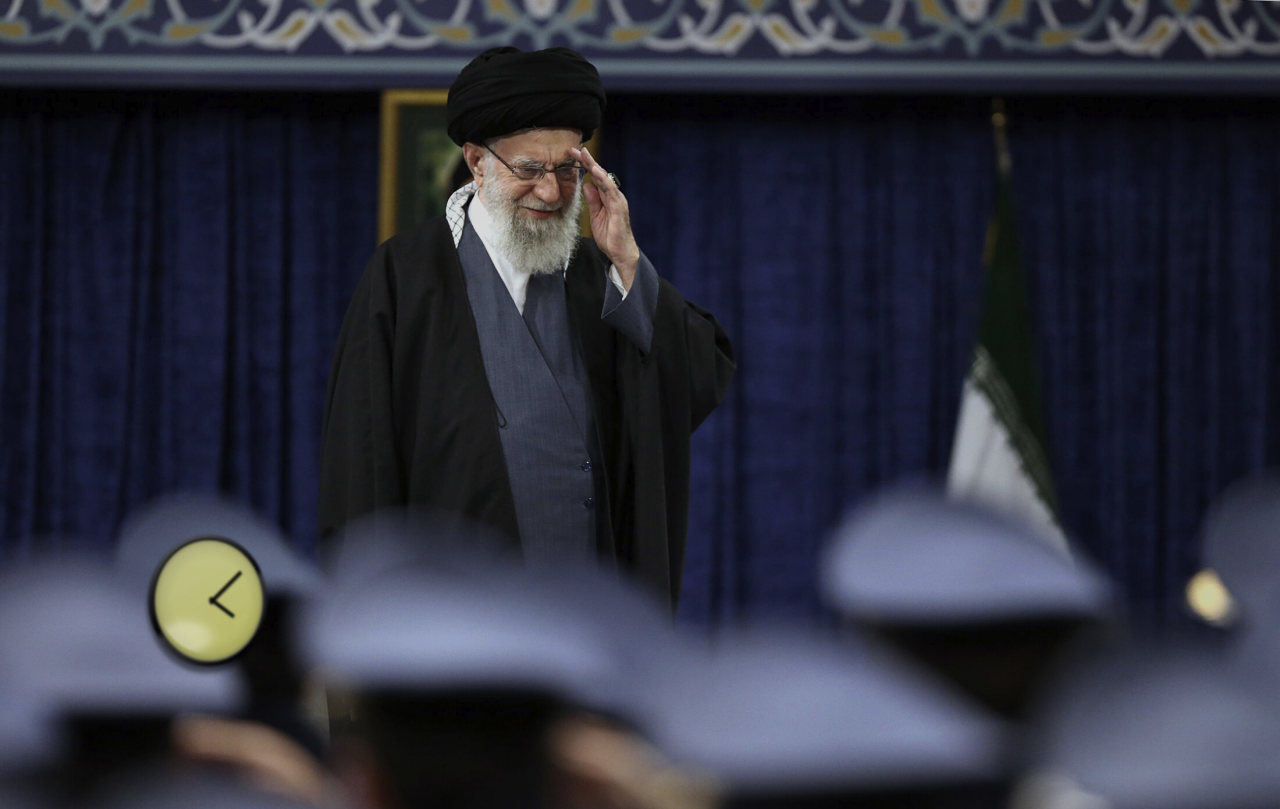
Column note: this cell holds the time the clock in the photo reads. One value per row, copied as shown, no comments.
4:08
